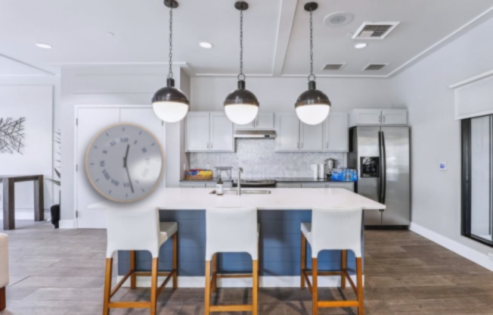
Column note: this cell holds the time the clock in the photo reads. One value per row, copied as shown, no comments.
12:28
